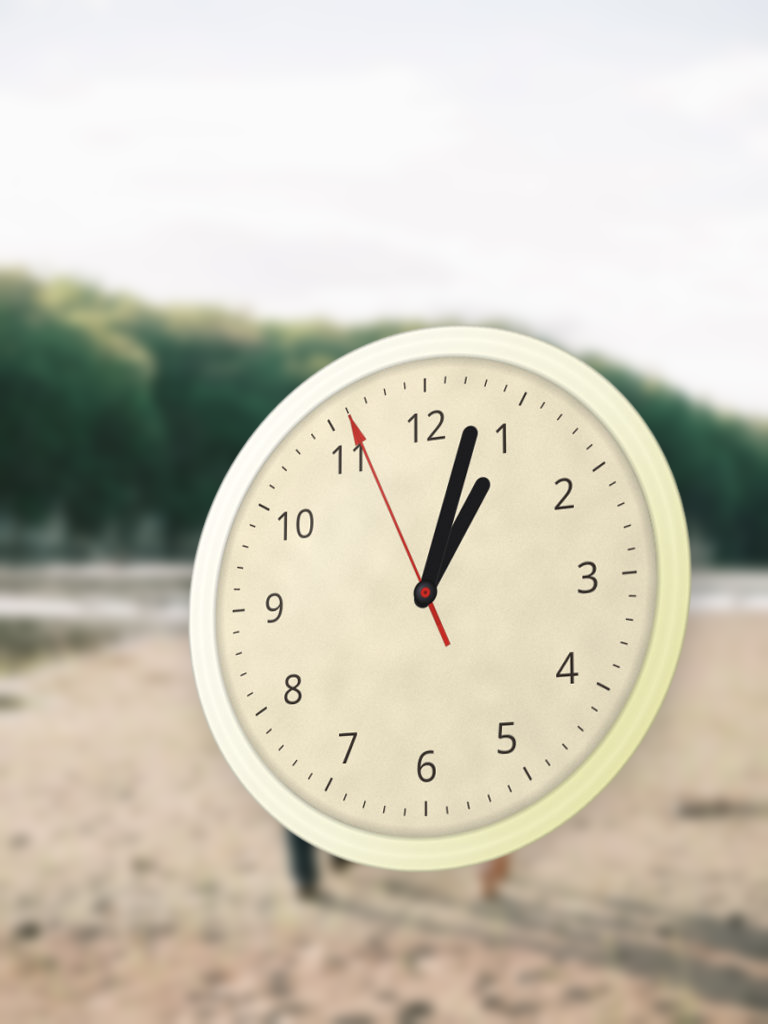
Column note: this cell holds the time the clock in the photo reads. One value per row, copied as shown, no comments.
1:02:56
